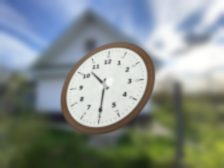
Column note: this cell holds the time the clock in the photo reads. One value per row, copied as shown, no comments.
10:30
